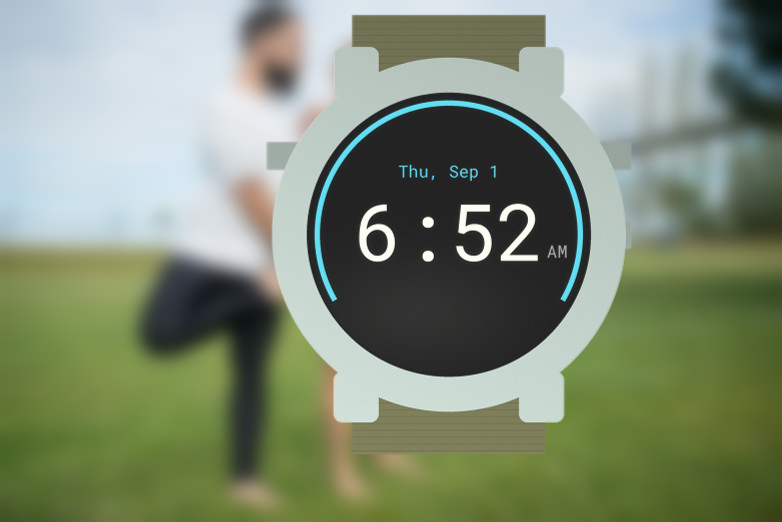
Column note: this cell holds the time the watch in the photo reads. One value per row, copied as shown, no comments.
6:52
